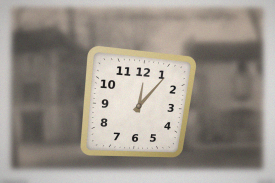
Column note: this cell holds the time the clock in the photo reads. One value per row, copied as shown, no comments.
12:06
